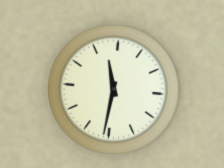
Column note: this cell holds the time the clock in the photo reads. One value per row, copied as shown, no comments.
11:31
